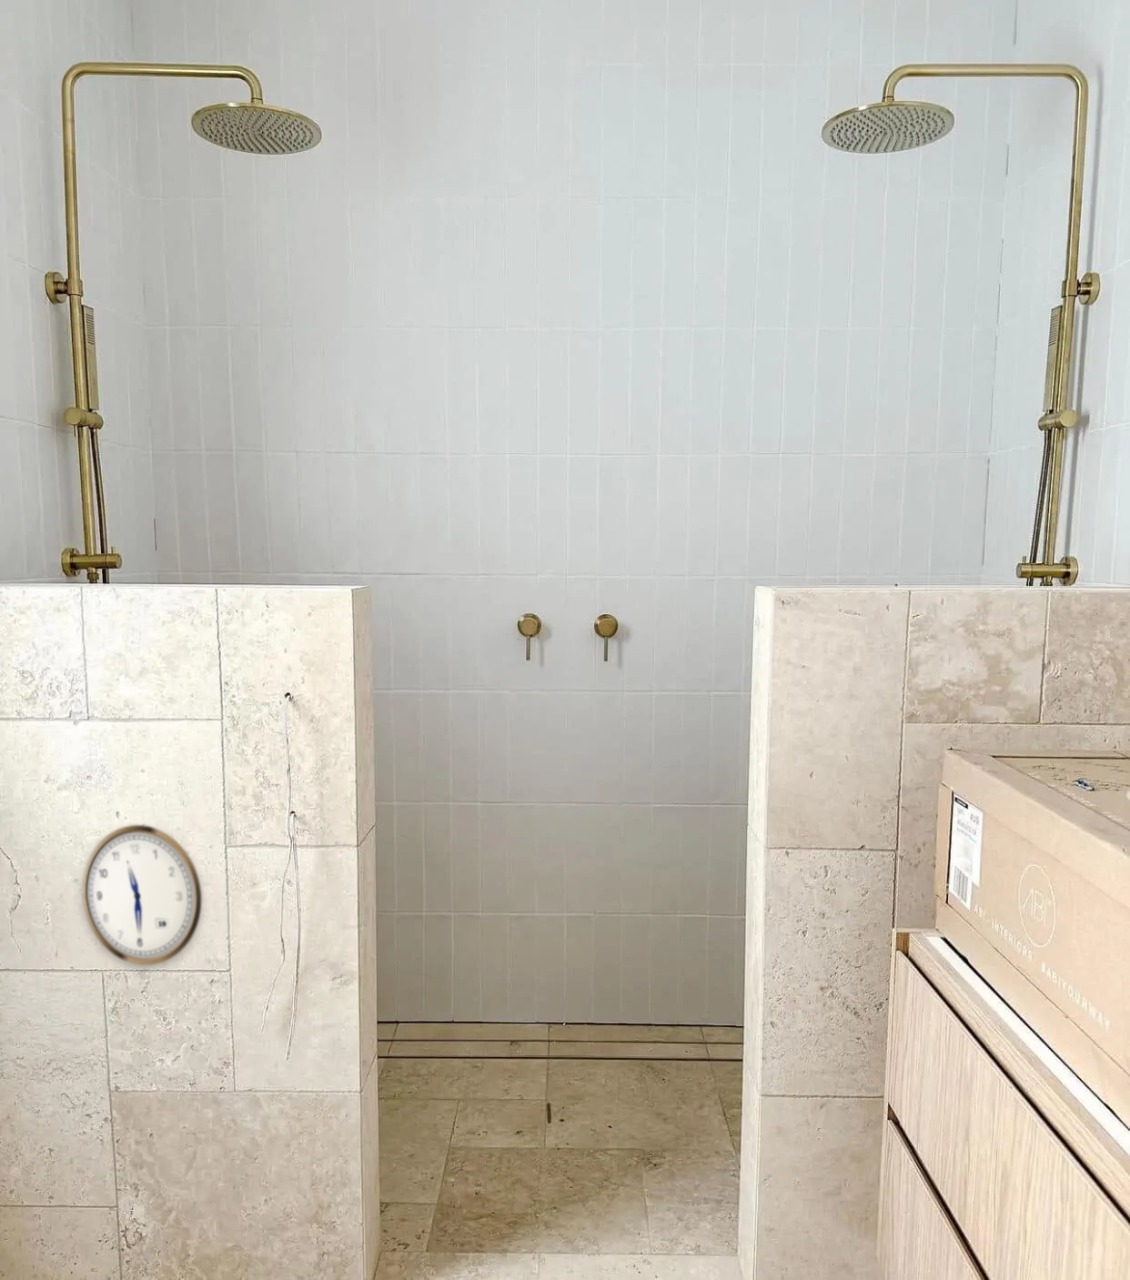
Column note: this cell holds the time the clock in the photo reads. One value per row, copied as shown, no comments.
11:30
